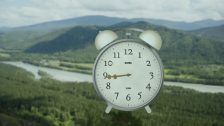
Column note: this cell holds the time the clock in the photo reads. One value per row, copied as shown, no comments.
8:44
